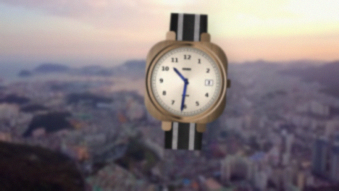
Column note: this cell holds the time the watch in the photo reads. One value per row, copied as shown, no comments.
10:31
